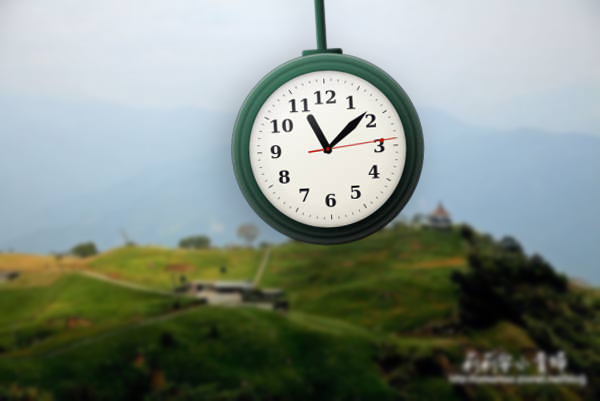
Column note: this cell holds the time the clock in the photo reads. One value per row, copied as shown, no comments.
11:08:14
